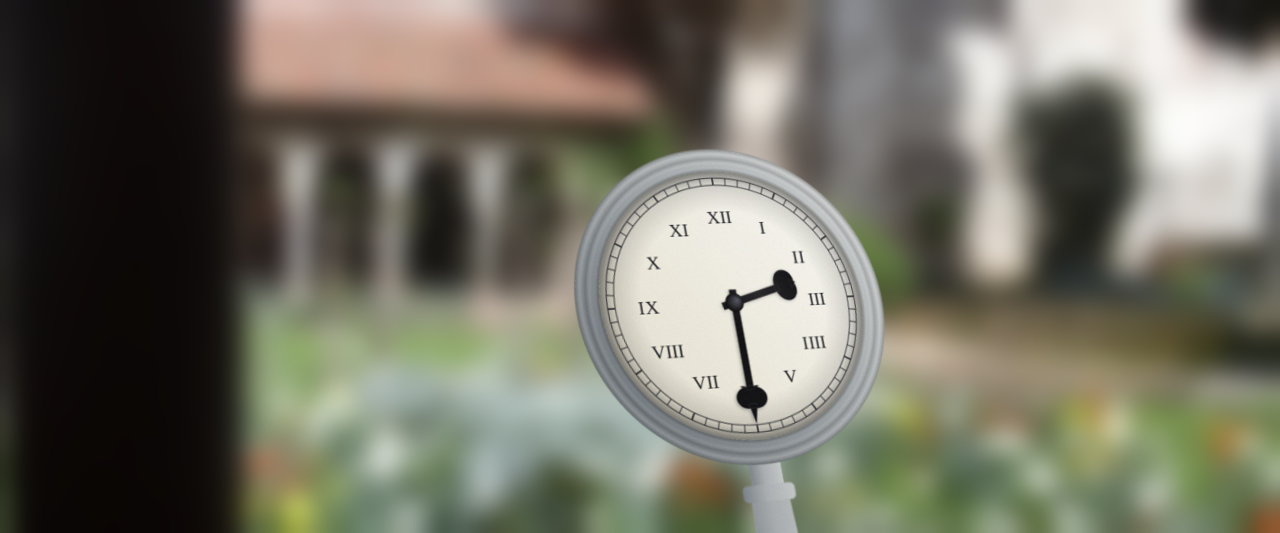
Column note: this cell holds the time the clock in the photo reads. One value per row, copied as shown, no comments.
2:30
